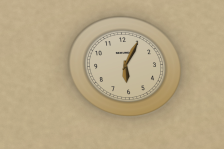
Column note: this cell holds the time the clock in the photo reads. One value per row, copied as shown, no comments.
6:05
